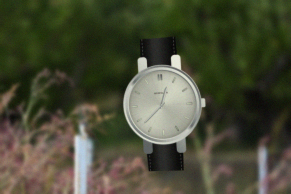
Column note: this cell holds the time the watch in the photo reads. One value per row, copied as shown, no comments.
12:38
